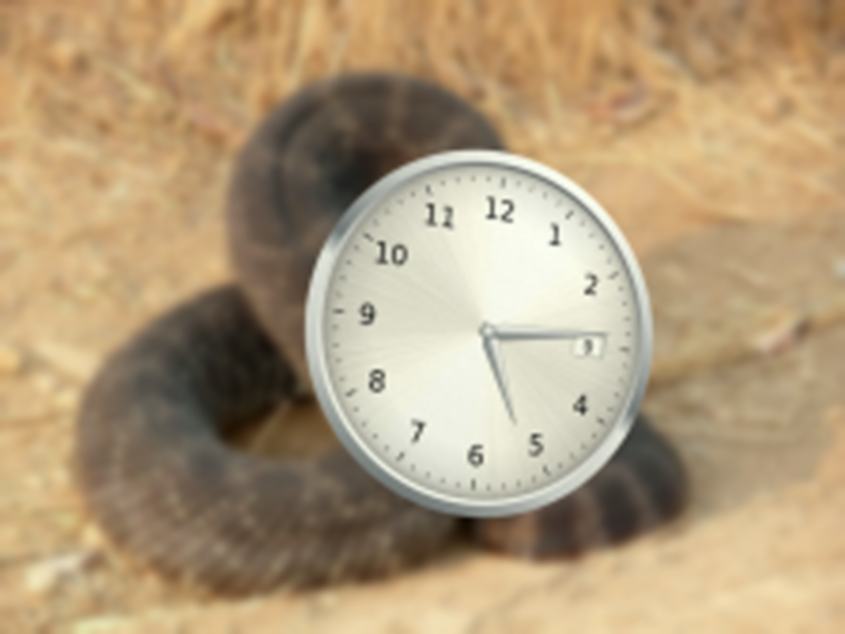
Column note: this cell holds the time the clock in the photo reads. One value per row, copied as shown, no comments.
5:14
